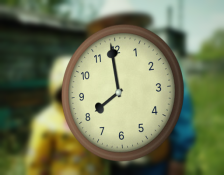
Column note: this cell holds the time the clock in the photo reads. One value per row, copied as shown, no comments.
7:59
